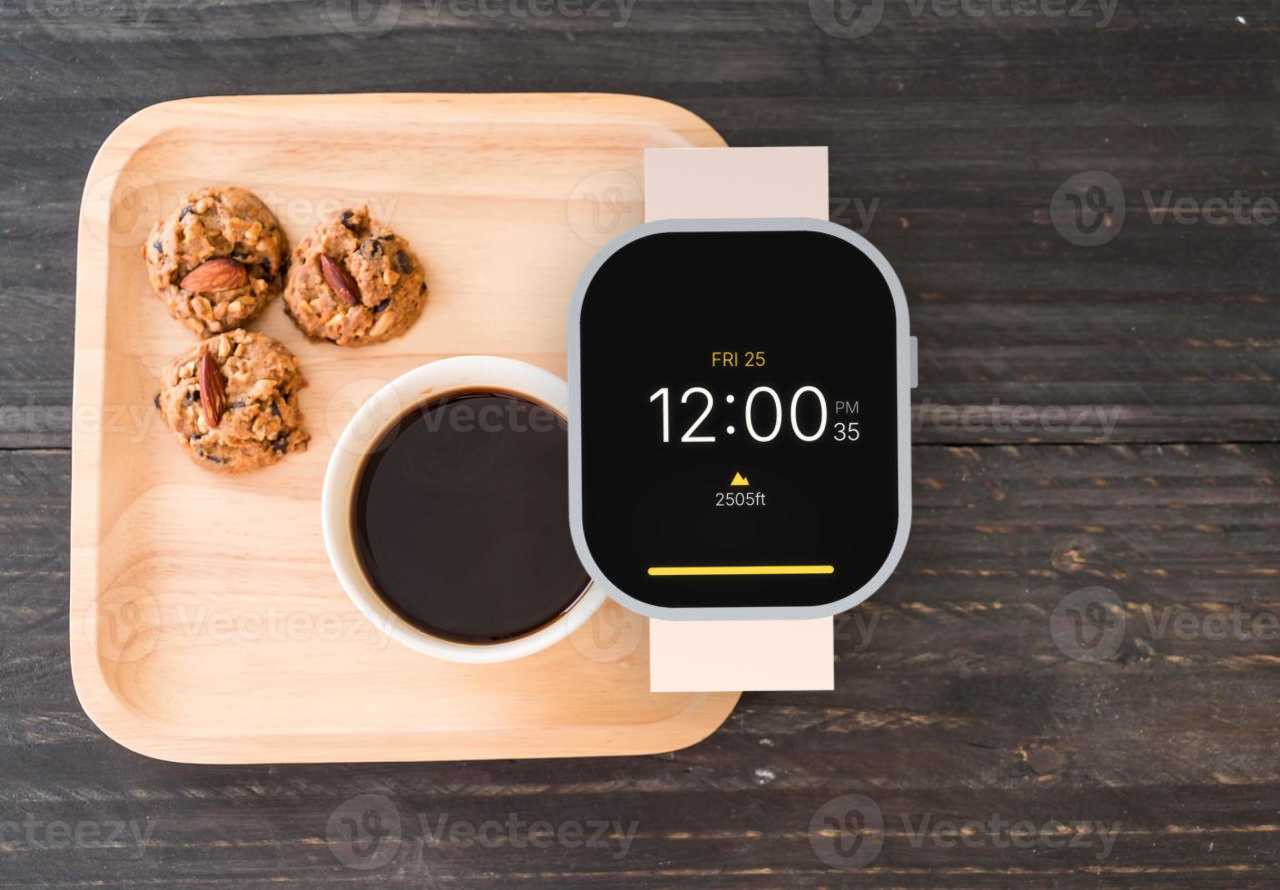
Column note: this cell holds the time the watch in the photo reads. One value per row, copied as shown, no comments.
12:00:35
